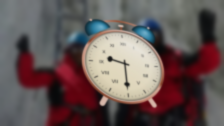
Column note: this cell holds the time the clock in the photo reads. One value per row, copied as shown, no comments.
9:30
